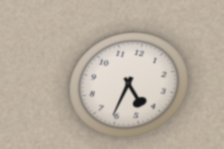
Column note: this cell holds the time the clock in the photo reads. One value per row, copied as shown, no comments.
4:31
